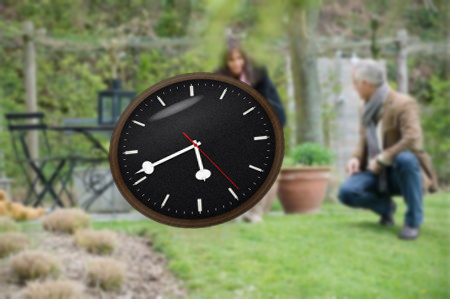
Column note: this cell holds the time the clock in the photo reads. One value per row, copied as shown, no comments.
5:41:24
